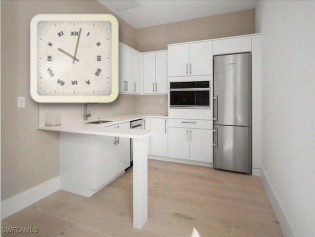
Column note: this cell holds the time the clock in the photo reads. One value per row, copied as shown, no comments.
10:02
